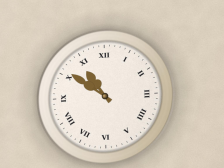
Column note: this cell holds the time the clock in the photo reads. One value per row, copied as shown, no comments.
10:51
